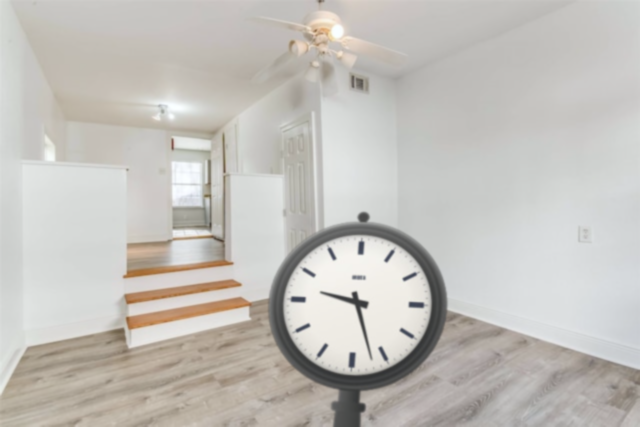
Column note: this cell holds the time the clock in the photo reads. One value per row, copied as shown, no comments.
9:27
